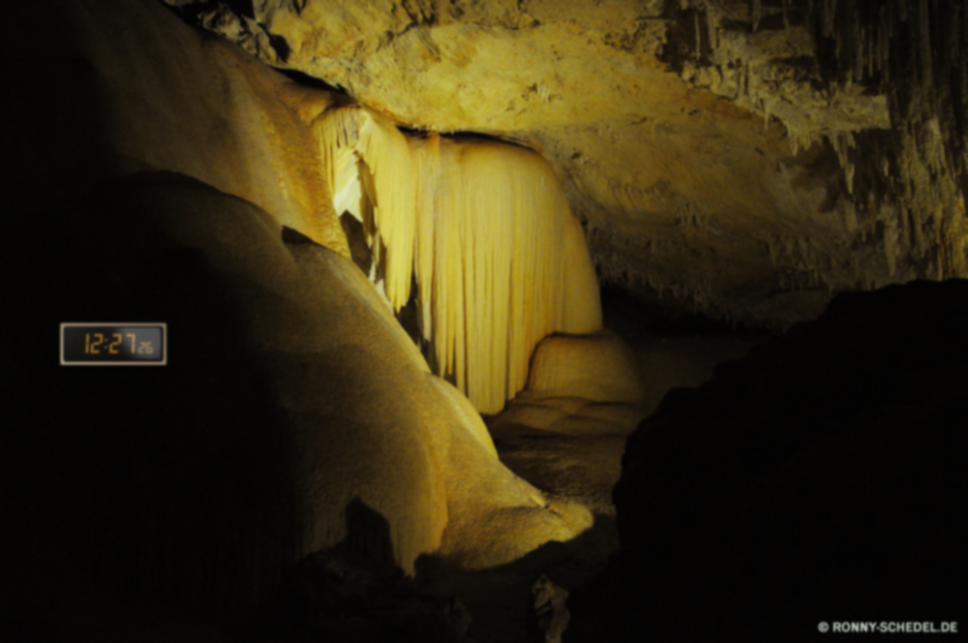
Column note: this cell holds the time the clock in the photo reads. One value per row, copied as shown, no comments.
12:27
